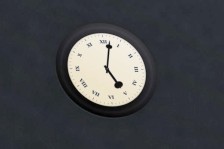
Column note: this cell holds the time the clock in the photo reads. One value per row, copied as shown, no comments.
5:02
